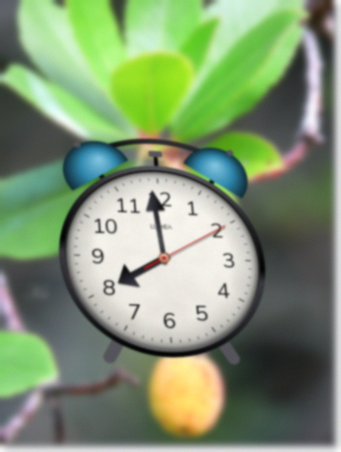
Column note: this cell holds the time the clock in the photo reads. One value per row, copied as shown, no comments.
7:59:10
